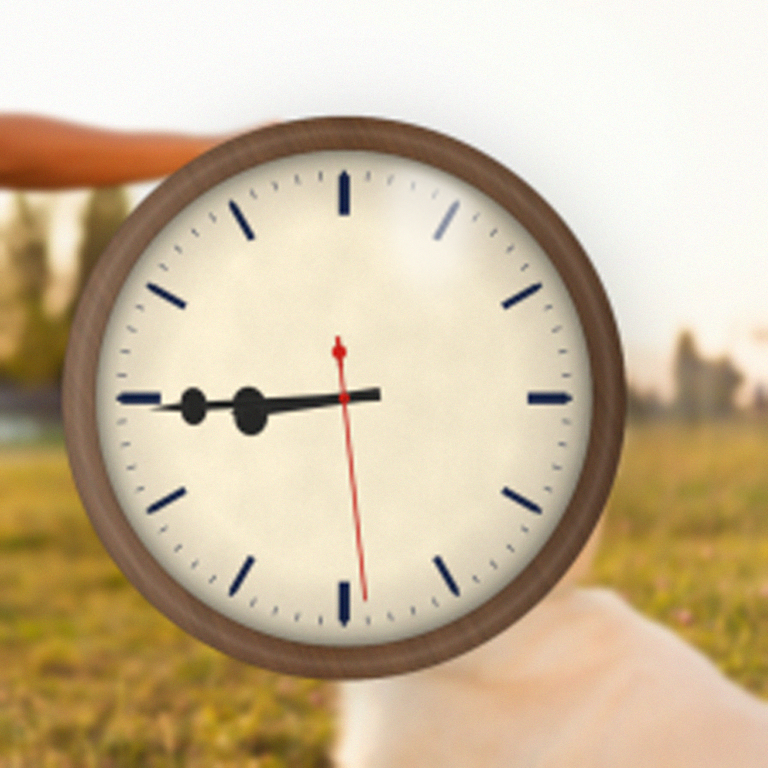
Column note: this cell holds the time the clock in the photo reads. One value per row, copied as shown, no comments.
8:44:29
